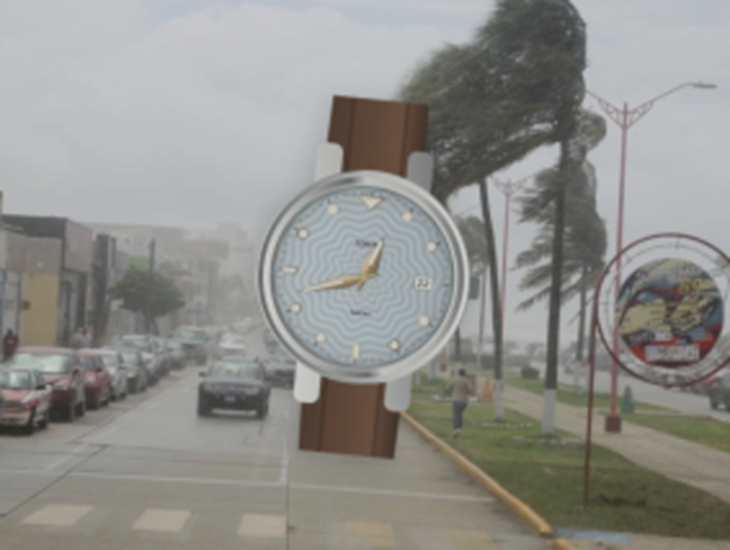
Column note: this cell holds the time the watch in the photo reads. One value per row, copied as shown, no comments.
12:42
